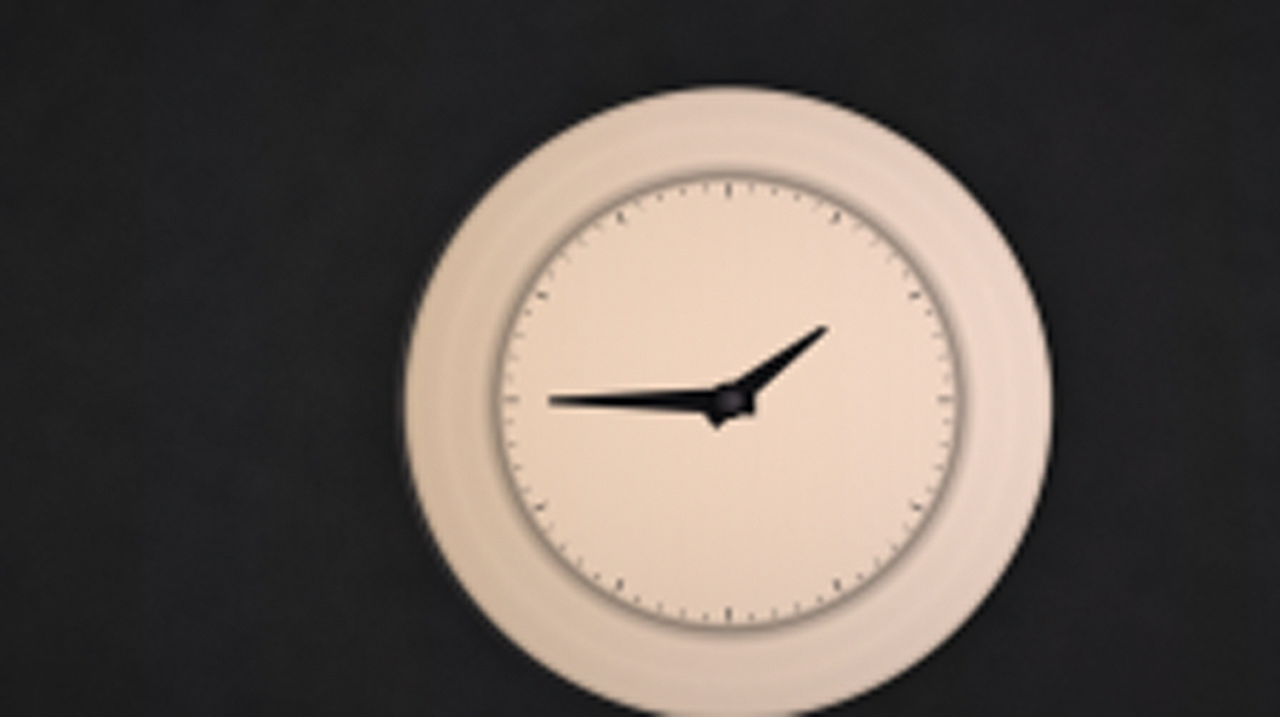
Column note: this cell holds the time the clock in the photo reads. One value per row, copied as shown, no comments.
1:45
